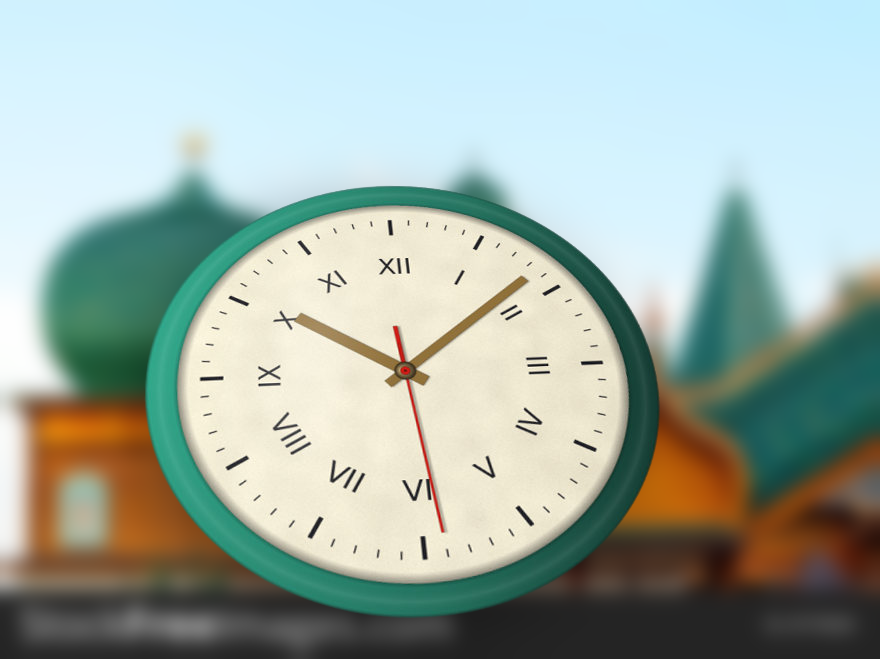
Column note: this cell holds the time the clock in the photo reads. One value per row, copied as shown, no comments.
10:08:29
